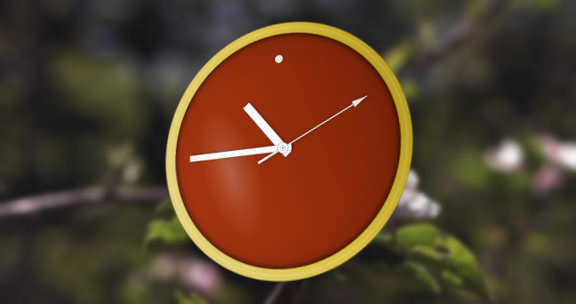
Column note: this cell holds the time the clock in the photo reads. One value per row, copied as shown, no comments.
10:45:11
